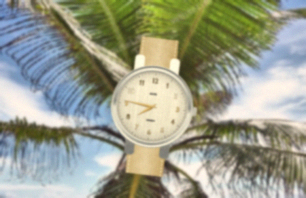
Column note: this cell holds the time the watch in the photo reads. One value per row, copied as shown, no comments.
7:46
